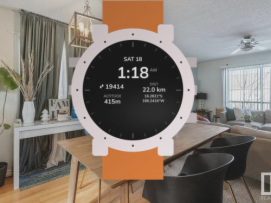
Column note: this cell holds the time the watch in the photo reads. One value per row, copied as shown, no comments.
1:18
